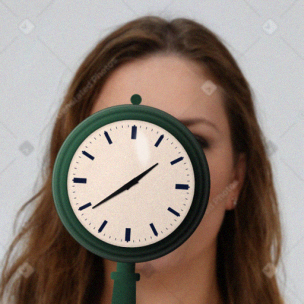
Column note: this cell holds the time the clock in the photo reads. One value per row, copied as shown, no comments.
1:39
